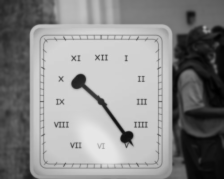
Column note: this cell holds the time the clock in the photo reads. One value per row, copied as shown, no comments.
10:24
